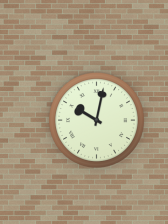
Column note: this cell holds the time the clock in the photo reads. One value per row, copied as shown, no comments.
10:02
